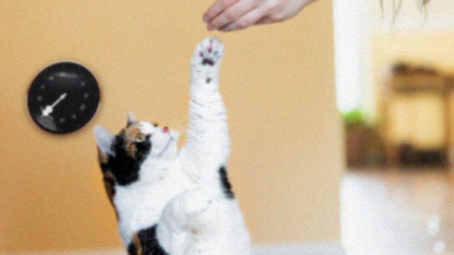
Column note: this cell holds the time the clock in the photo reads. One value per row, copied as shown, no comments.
7:38
